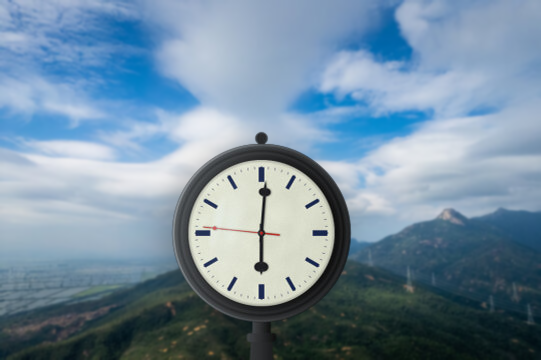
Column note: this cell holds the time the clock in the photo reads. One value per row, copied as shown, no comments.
6:00:46
